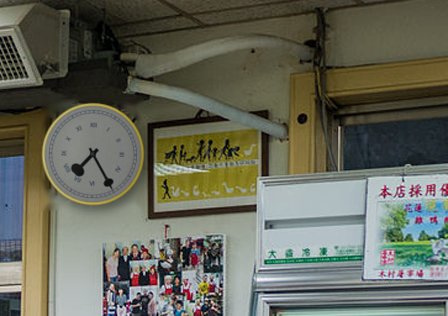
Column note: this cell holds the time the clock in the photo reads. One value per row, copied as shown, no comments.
7:25
